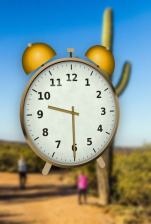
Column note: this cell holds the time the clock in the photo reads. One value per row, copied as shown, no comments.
9:30
